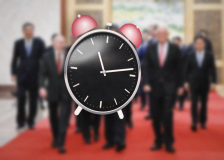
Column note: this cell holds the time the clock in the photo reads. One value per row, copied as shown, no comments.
11:13
